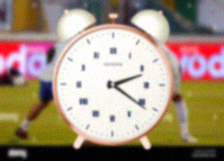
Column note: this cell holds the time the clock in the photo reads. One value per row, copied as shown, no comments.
2:21
